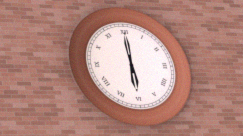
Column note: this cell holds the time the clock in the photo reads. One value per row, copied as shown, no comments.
6:00
